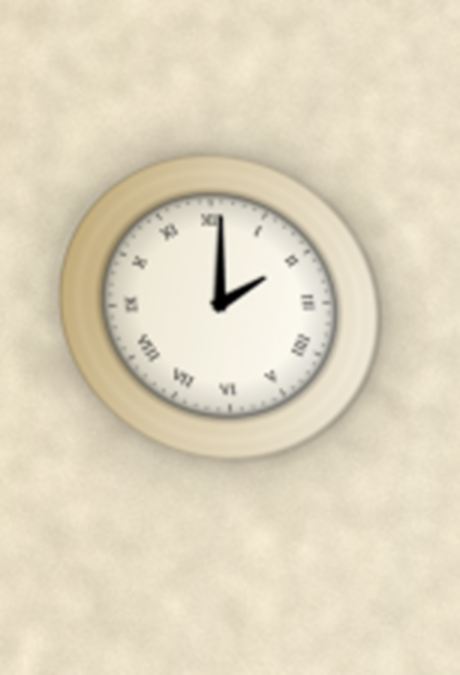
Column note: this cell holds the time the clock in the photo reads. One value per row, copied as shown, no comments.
2:01
